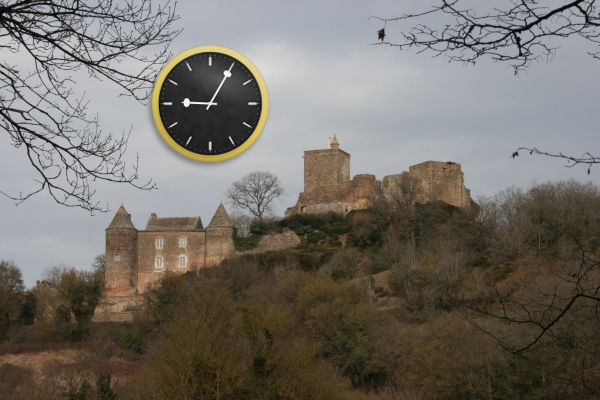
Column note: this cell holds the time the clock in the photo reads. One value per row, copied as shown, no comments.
9:05
